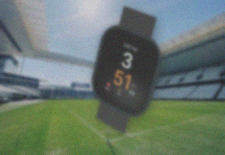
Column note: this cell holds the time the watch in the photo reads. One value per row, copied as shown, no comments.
3:51
